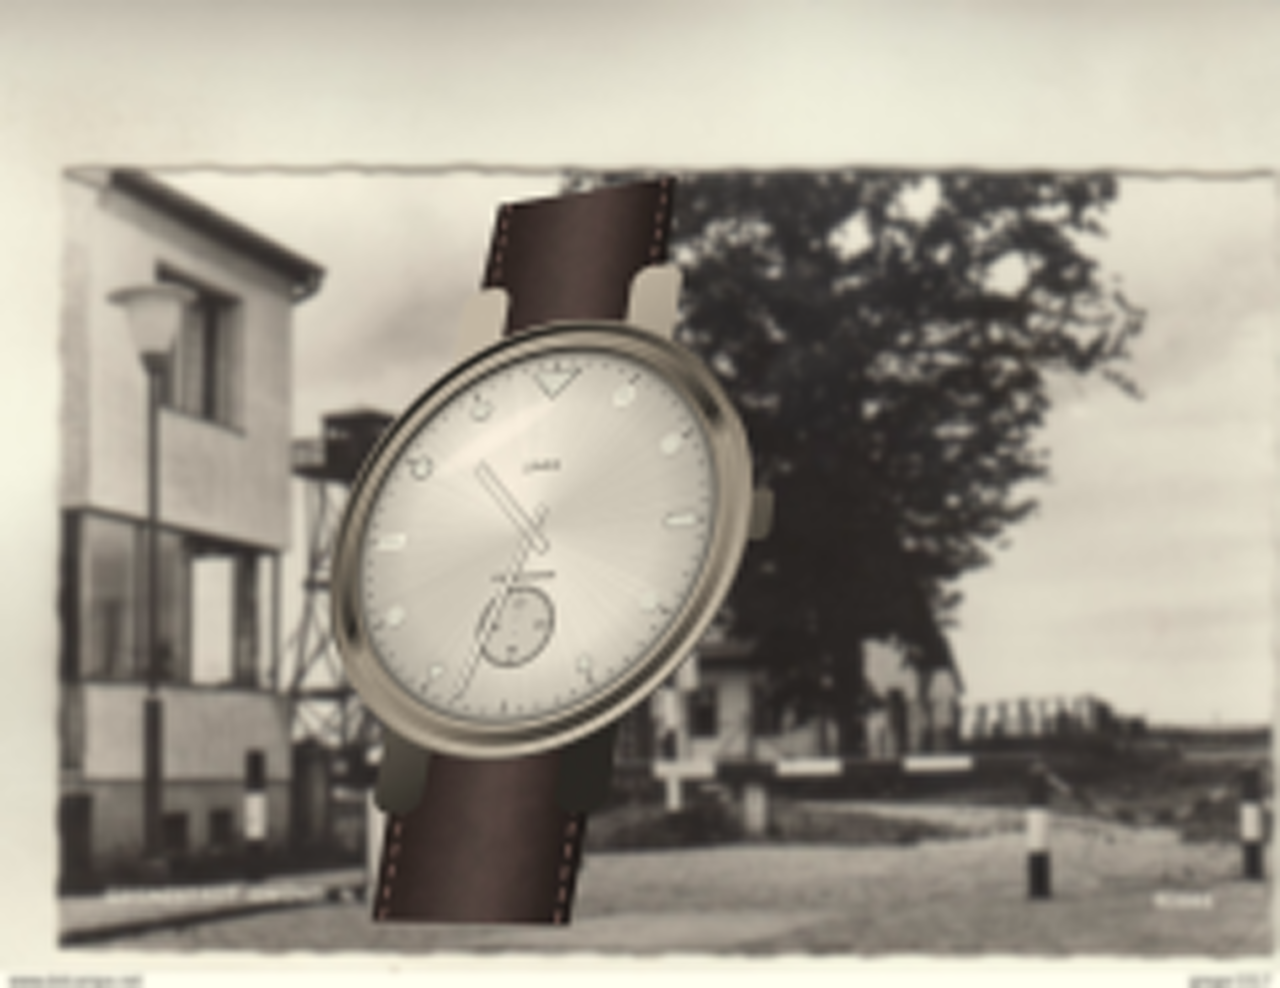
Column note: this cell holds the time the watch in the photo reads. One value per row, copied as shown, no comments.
10:33
